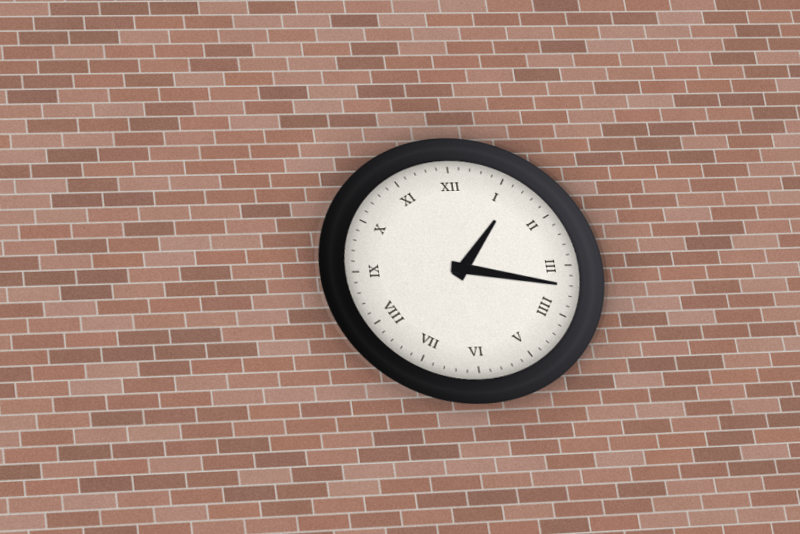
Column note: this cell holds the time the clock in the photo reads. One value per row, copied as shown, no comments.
1:17
